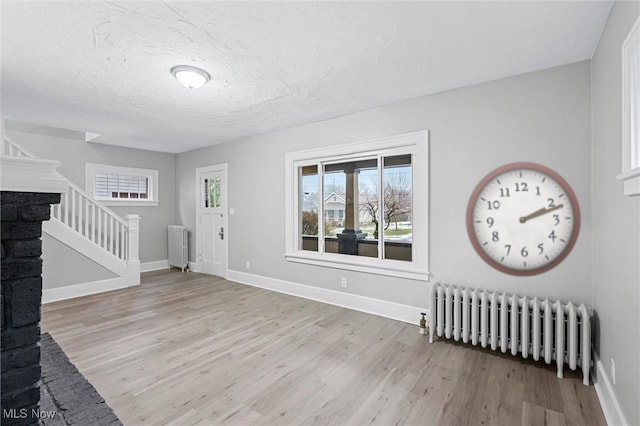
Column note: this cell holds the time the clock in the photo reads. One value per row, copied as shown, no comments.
2:12
